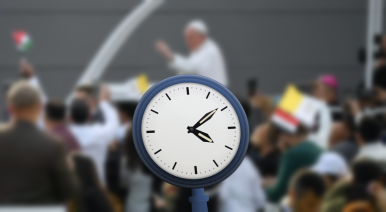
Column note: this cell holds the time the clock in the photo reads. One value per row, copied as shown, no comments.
4:09
